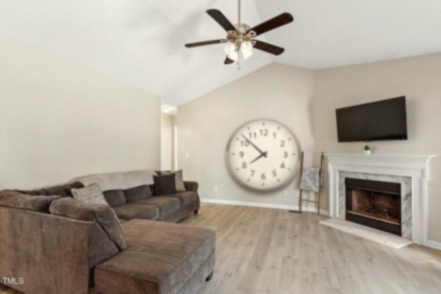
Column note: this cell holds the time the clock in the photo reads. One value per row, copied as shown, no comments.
7:52
